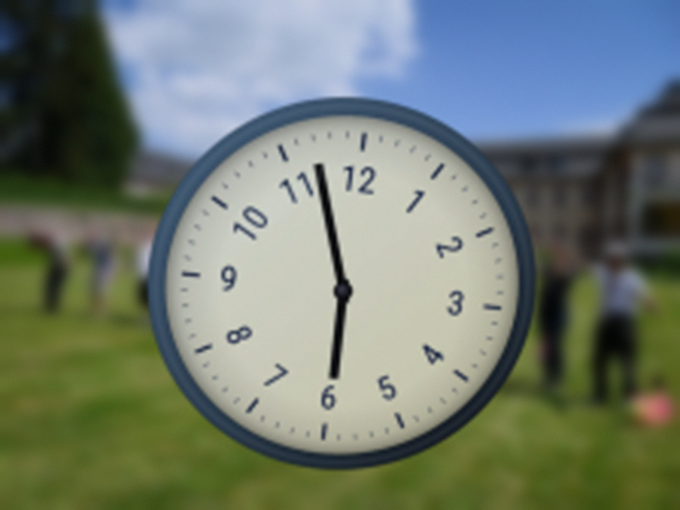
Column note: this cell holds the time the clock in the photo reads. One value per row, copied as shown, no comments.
5:57
